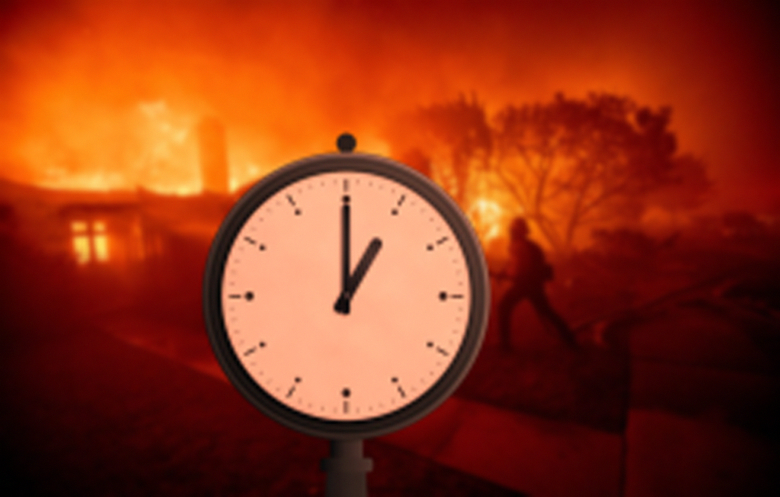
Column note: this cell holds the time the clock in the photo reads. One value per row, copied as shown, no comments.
1:00
